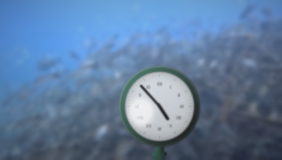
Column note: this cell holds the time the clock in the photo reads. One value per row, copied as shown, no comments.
4:53
